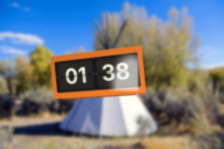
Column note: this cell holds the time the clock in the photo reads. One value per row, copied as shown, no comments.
1:38
